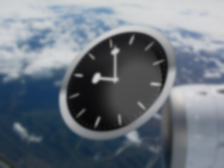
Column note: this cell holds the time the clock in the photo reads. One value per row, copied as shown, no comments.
8:56
